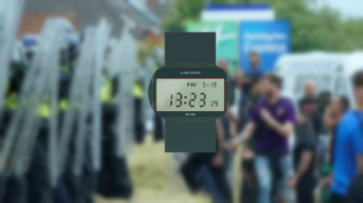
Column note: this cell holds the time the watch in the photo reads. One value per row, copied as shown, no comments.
13:23:14
